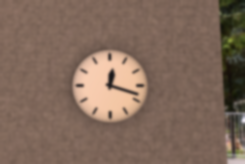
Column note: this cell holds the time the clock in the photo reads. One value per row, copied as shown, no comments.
12:18
